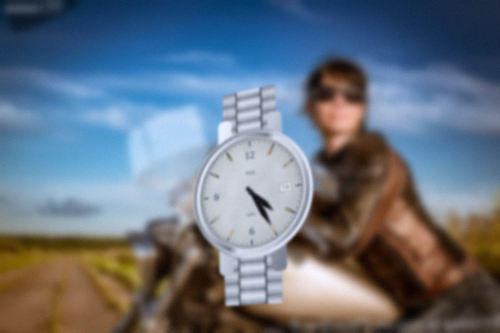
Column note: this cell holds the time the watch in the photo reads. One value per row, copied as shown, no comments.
4:25
